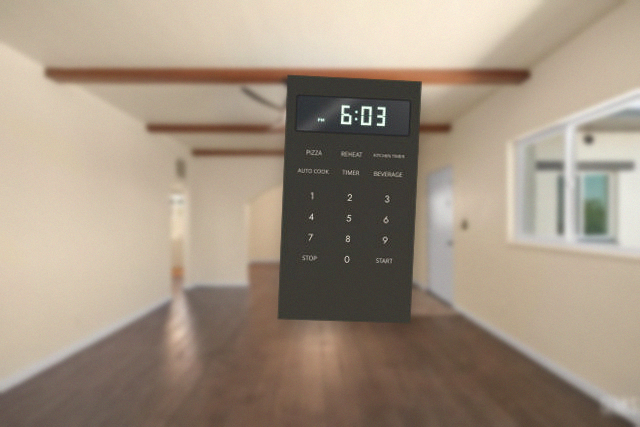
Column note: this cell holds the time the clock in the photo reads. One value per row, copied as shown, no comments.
6:03
